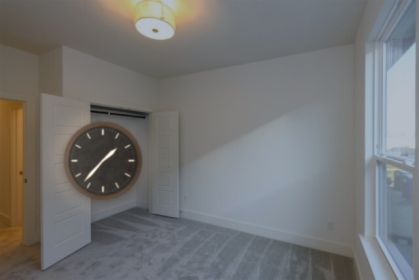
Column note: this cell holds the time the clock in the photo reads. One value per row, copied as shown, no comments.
1:37
